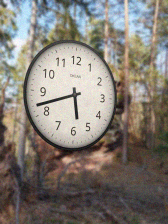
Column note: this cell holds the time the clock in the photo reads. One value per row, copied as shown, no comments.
5:42
